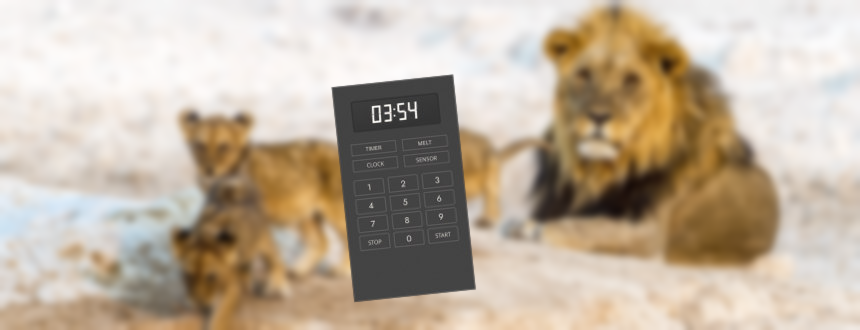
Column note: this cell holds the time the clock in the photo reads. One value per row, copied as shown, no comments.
3:54
